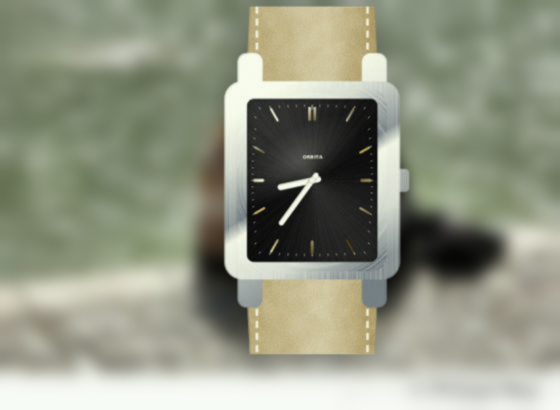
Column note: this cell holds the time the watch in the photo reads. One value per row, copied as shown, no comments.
8:36
